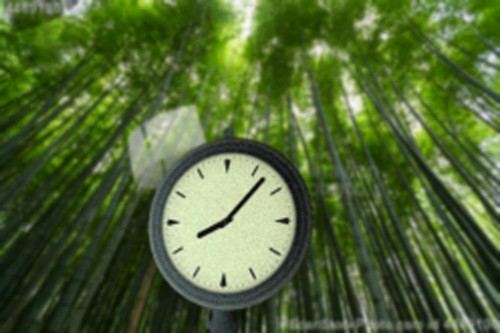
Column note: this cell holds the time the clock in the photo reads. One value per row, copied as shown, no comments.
8:07
